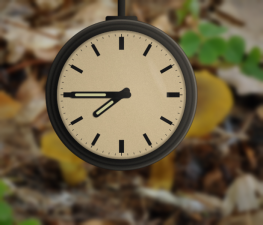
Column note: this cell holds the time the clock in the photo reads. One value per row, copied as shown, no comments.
7:45
